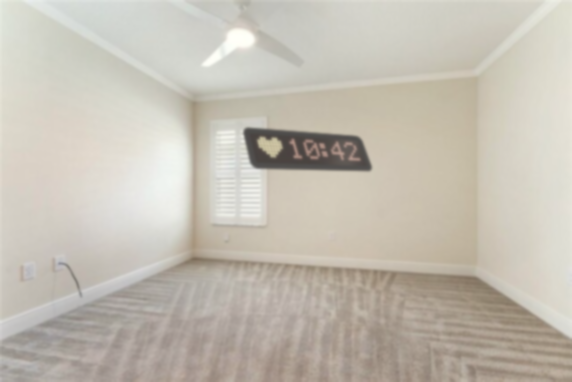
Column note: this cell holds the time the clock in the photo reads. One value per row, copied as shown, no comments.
10:42
